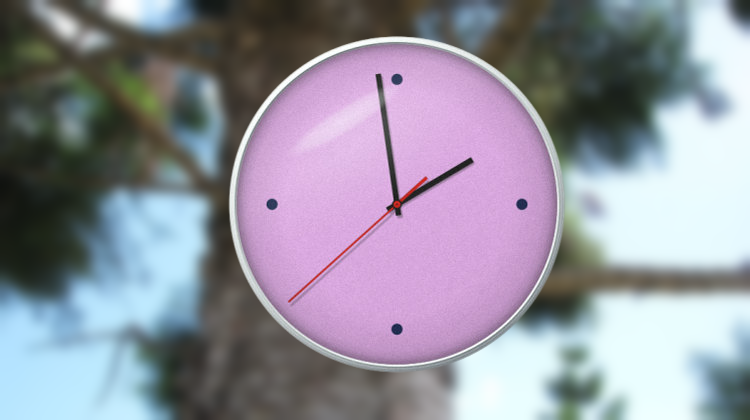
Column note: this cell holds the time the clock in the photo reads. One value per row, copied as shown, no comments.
1:58:38
